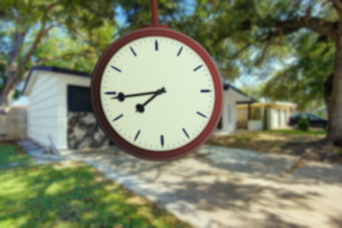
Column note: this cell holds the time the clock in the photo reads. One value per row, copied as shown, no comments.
7:44
